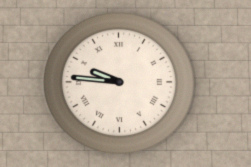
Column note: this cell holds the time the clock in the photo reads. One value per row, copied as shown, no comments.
9:46
